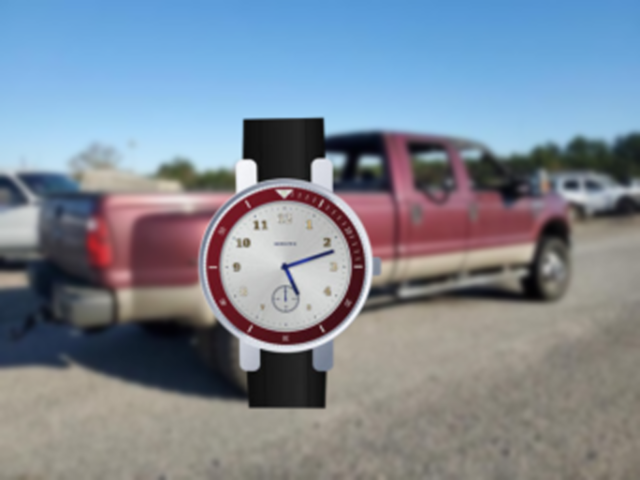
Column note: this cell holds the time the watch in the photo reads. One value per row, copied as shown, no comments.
5:12
